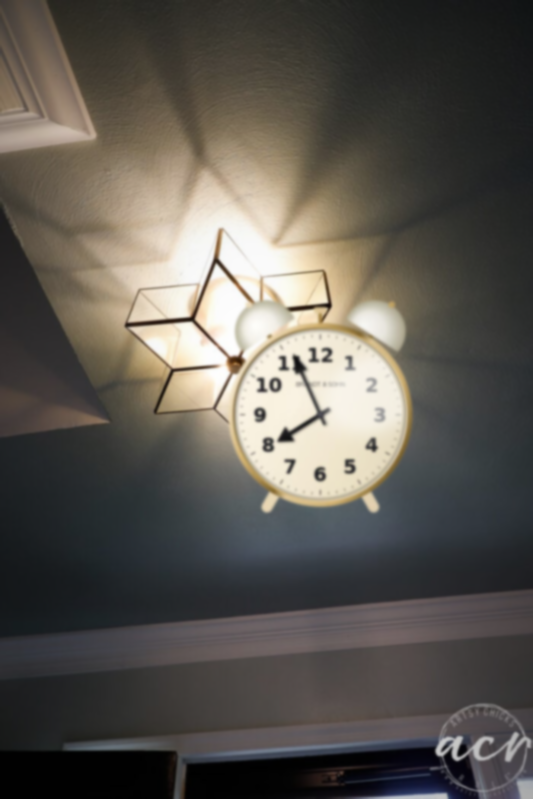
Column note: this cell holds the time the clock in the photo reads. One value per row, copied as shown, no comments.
7:56
